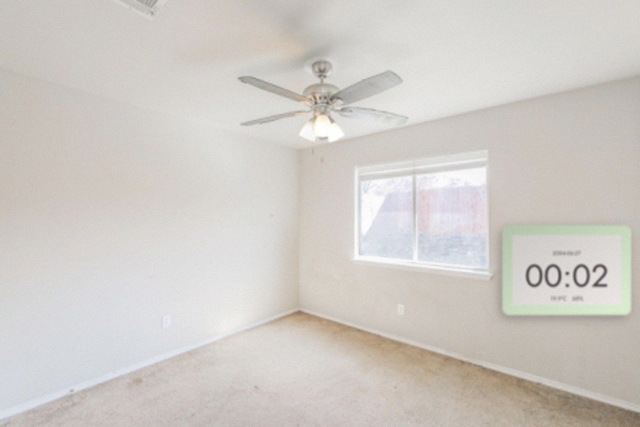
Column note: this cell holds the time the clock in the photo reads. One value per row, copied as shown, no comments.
0:02
